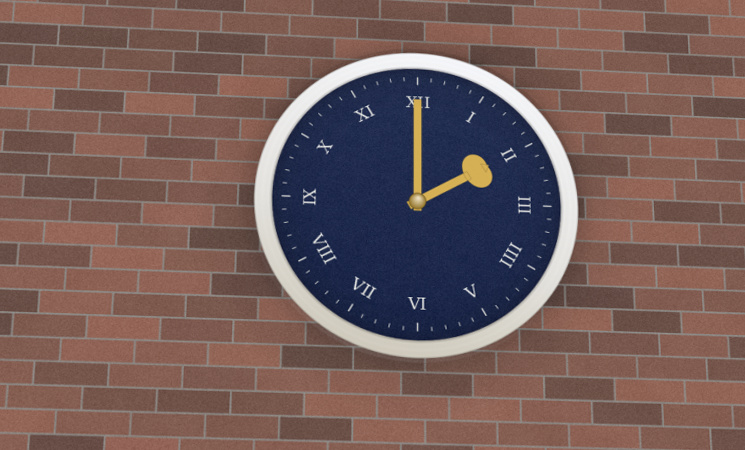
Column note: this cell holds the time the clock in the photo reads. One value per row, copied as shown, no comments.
2:00
